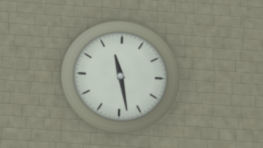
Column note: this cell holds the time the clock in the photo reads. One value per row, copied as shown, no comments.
11:28
